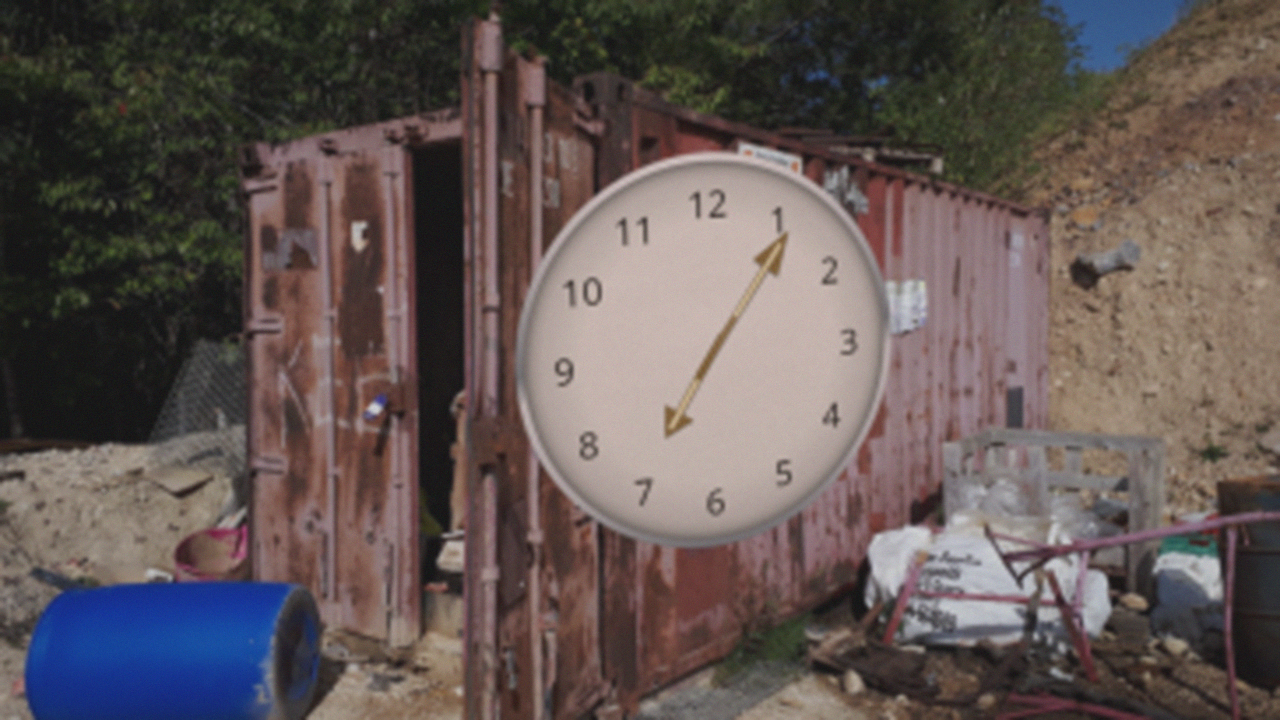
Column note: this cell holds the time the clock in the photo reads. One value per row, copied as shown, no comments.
7:06
